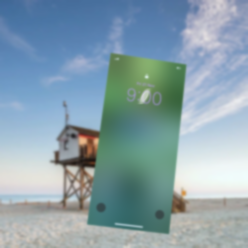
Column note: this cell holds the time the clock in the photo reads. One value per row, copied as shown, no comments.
9:00
